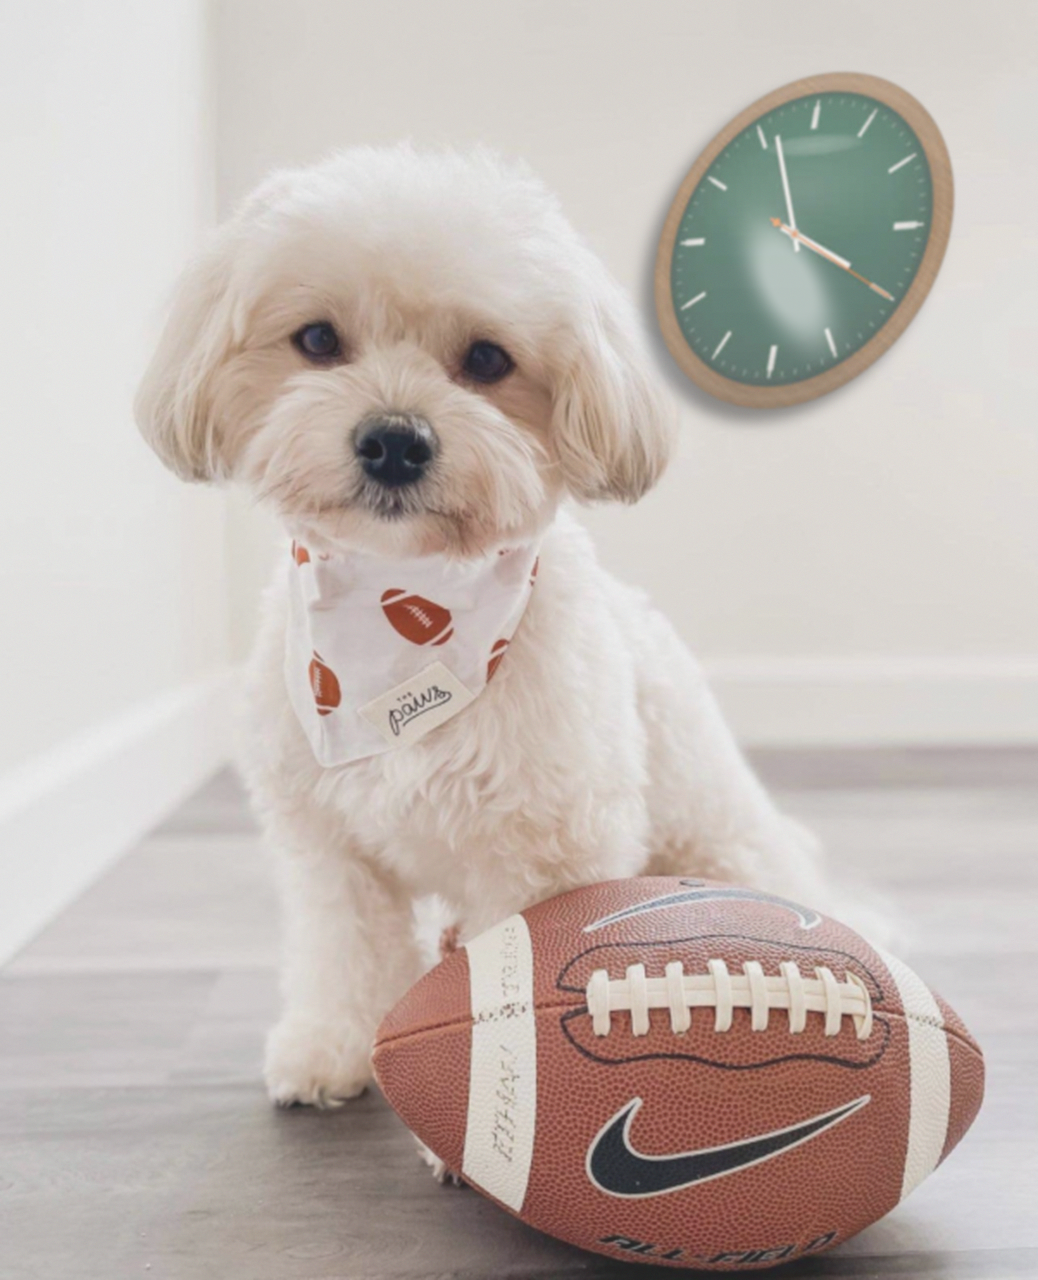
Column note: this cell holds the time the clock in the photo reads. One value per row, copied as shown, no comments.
3:56:20
